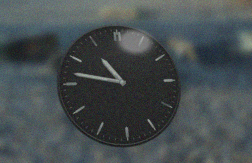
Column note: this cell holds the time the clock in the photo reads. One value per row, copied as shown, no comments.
10:47
